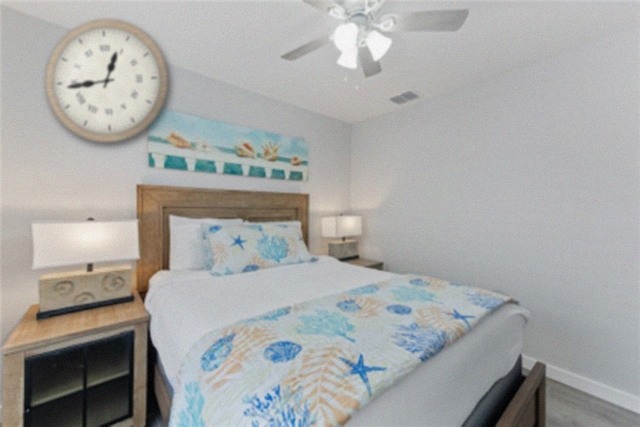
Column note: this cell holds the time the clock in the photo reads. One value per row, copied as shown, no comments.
12:44
